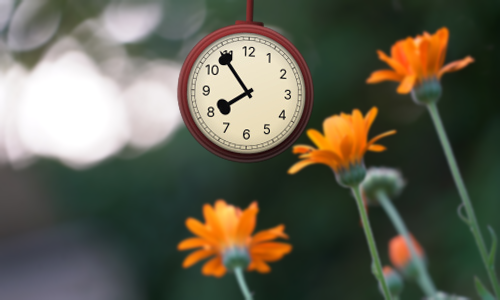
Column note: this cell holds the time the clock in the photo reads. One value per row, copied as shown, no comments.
7:54
